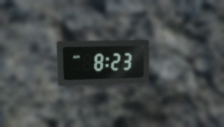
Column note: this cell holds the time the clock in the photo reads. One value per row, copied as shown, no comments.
8:23
